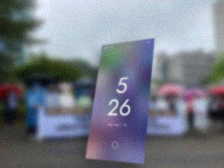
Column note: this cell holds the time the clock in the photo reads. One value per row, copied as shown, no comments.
5:26
